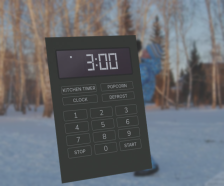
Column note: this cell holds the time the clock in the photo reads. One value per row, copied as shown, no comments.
3:00
